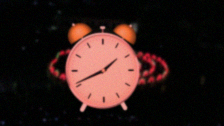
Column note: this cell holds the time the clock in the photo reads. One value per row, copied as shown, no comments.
1:41
